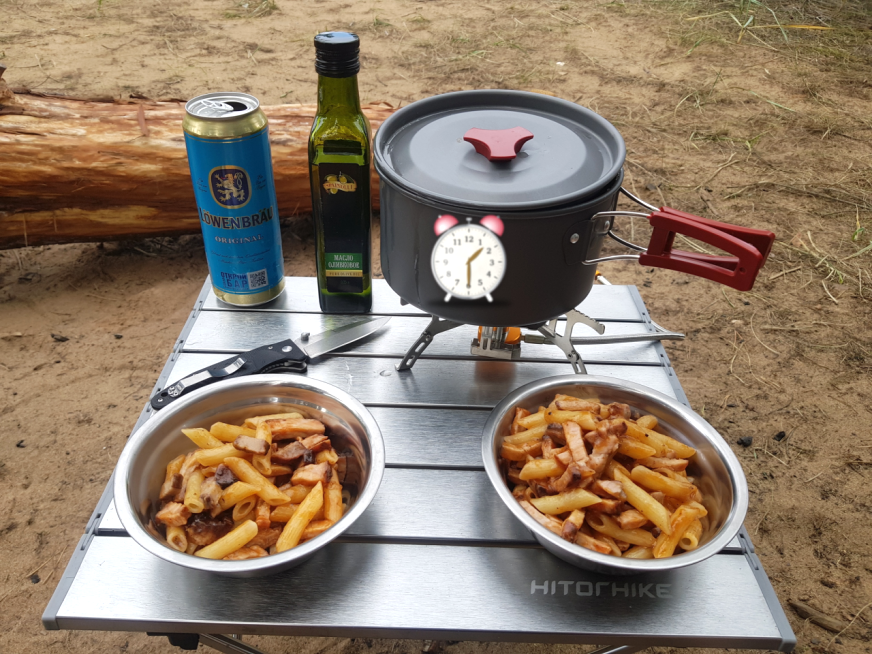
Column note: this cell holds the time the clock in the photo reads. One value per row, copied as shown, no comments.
1:30
